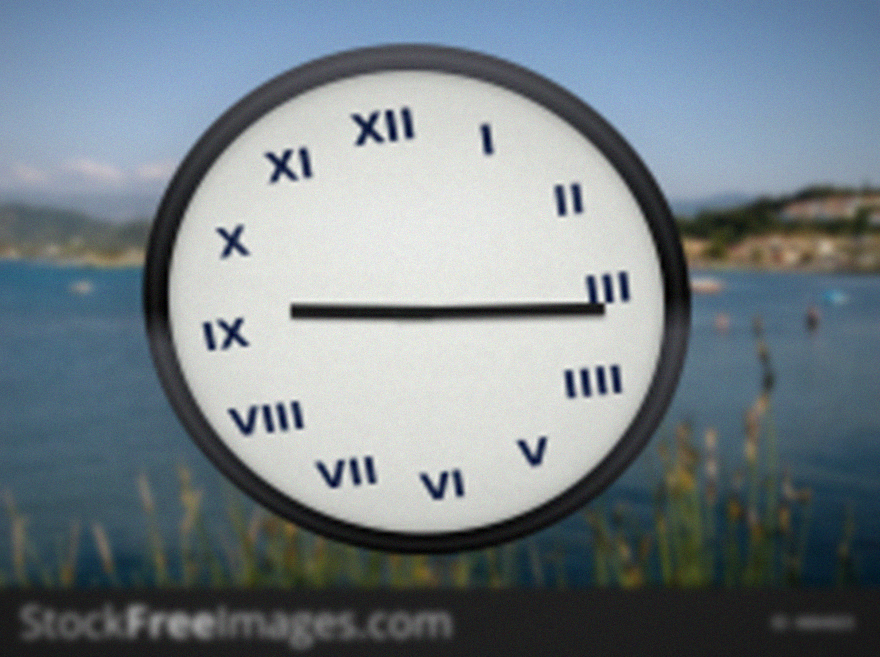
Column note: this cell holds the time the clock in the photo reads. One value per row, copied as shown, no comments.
9:16
